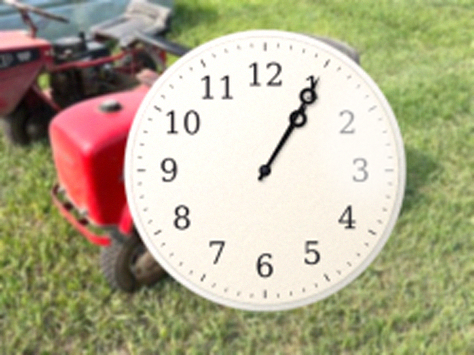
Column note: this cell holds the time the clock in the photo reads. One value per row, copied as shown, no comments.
1:05
